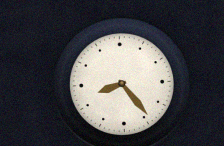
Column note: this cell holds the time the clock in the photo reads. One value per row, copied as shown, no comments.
8:24
